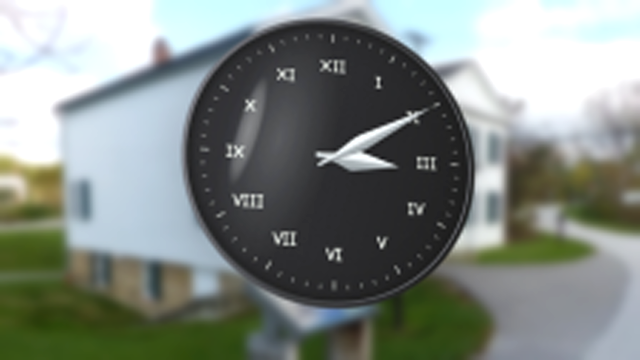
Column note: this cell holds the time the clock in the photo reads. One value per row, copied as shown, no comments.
3:10
